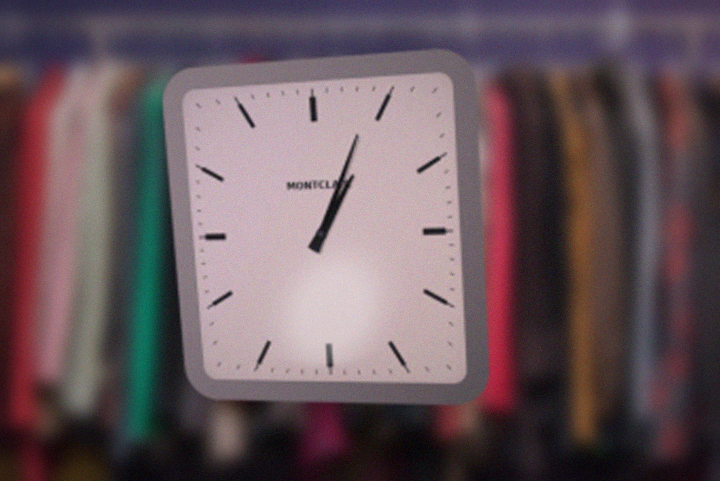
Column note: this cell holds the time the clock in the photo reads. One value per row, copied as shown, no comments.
1:04
